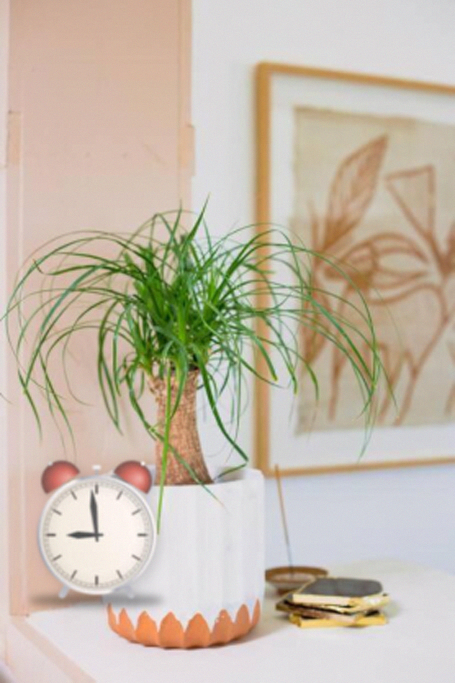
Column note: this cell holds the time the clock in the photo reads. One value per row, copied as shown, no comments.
8:59
